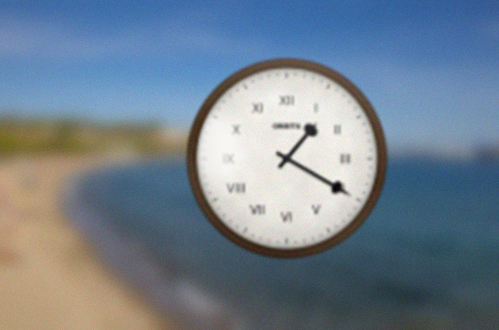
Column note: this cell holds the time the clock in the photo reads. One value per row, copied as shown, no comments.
1:20
